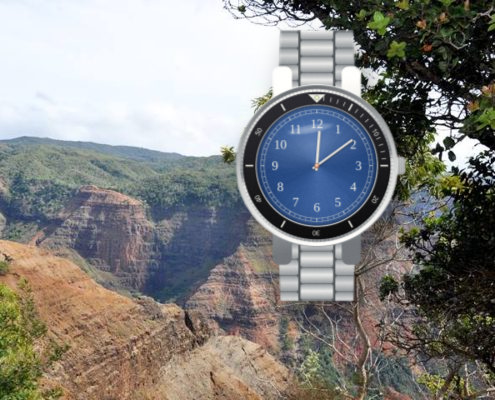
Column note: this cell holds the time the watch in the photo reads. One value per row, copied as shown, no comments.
12:09
